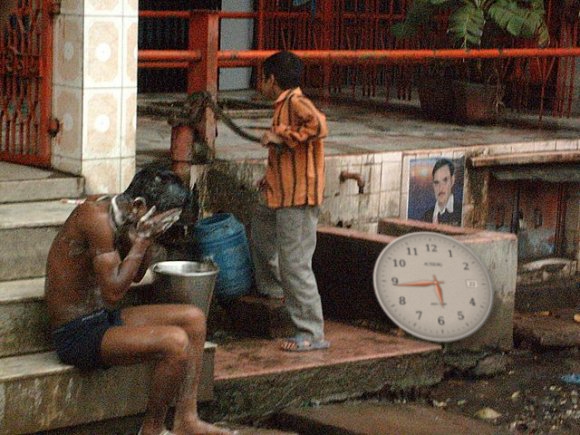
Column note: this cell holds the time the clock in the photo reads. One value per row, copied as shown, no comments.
5:44
